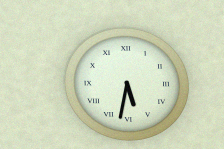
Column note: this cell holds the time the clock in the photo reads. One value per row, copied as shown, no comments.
5:32
